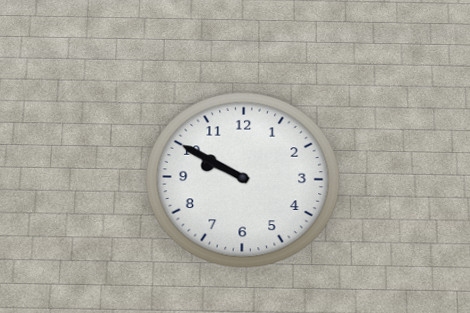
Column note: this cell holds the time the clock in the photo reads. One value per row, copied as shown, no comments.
9:50
